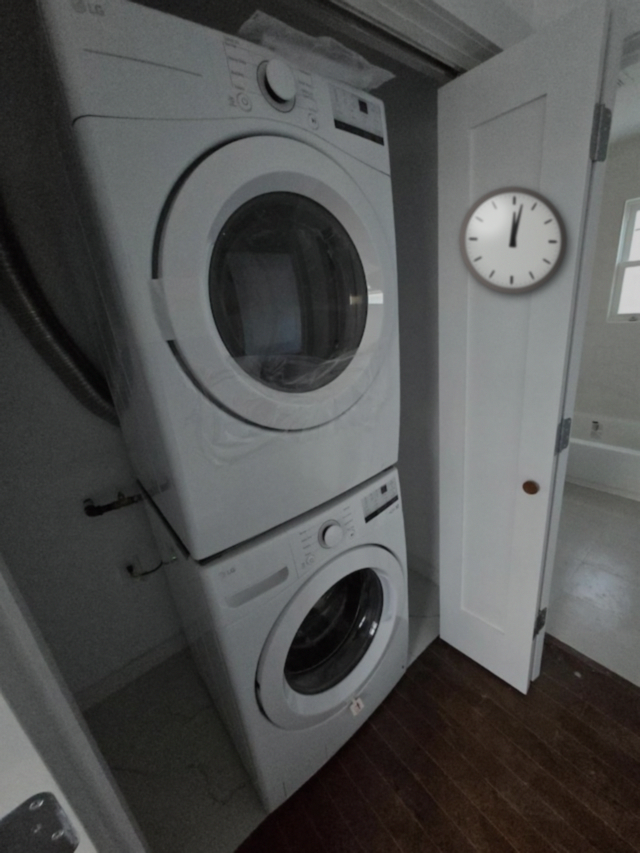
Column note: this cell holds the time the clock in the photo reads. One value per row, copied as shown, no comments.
12:02
